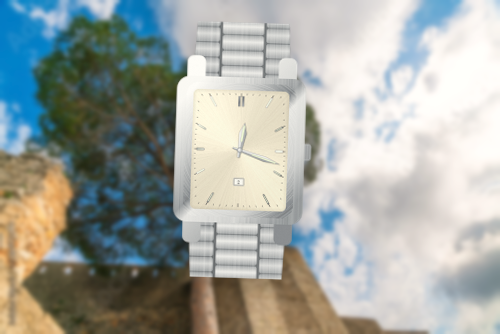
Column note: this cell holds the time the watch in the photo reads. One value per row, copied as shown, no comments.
12:18
